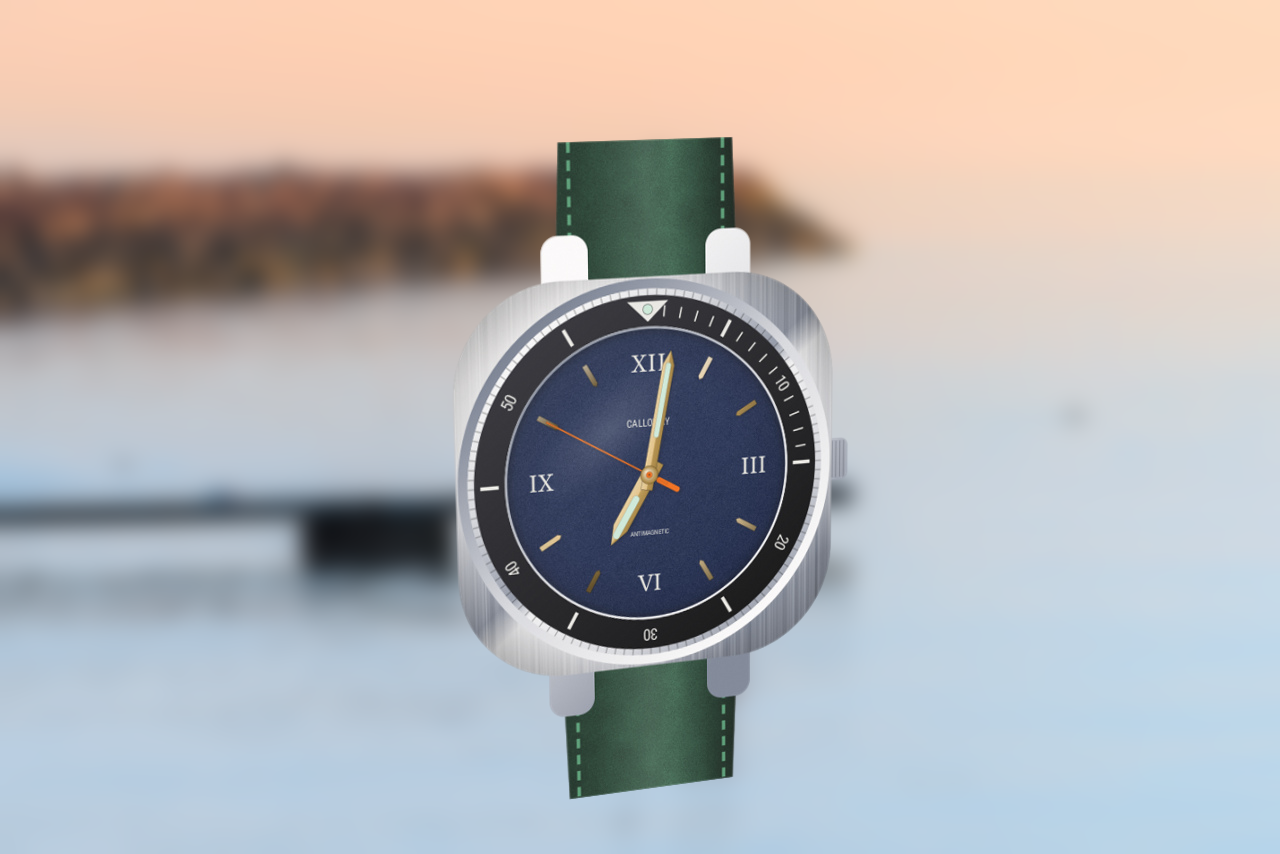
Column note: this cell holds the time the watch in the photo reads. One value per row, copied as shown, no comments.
7:01:50
